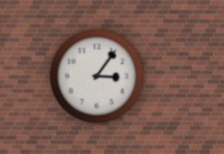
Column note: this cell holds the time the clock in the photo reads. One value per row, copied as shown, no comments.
3:06
